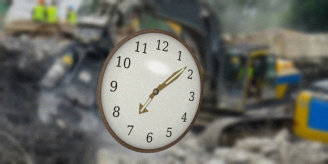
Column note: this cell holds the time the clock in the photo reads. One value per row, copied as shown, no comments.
7:08
